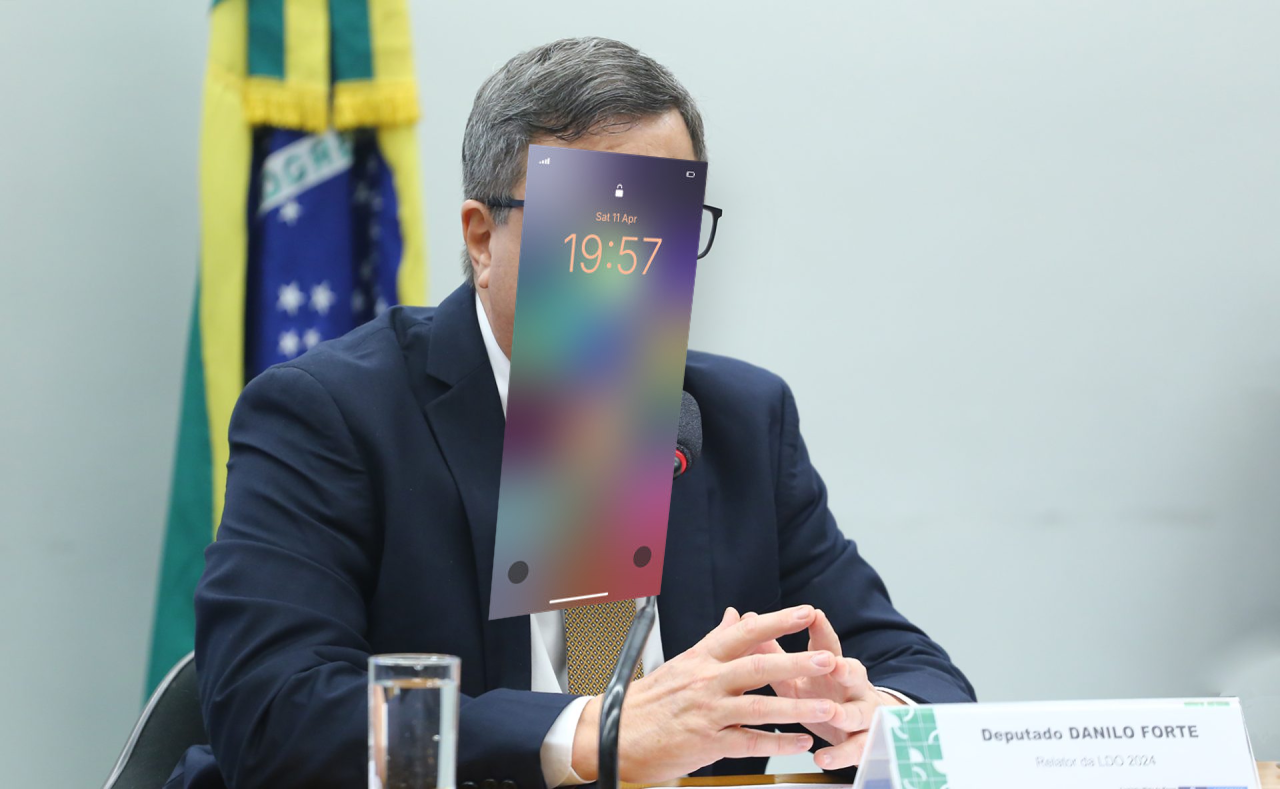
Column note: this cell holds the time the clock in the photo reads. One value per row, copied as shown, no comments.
19:57
